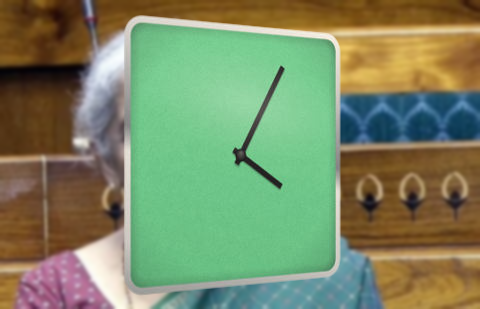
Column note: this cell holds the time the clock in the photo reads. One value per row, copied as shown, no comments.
4:05
